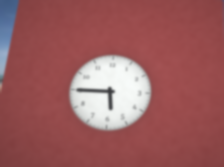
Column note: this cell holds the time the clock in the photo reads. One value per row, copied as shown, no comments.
5:45
